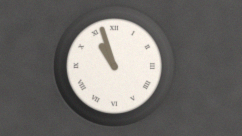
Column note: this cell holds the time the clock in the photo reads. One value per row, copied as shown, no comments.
10:57
